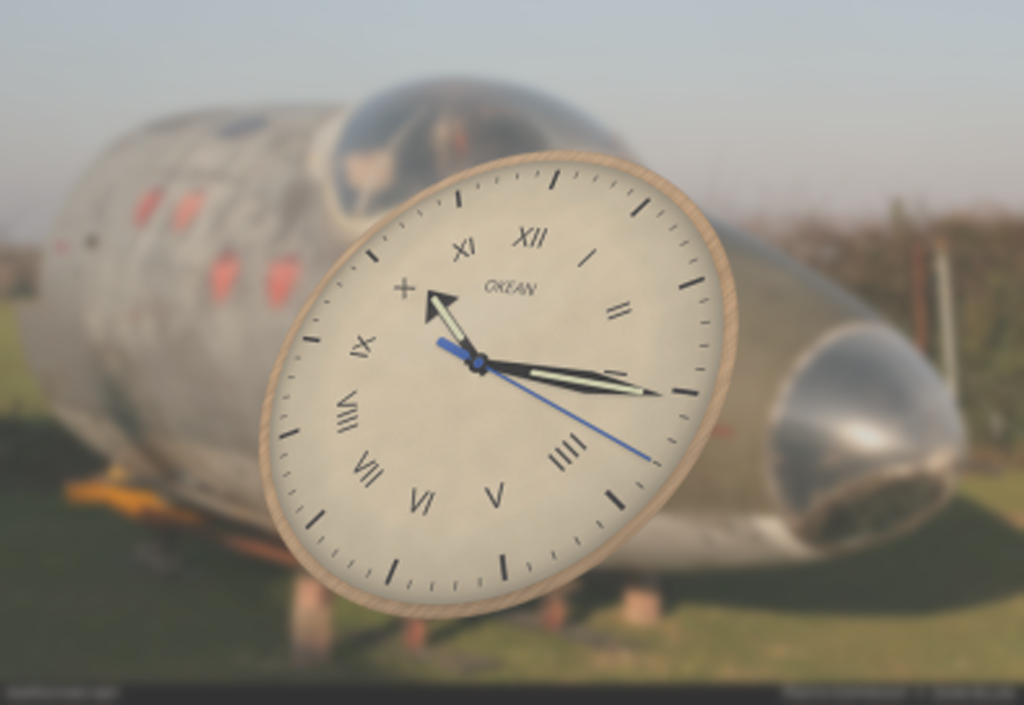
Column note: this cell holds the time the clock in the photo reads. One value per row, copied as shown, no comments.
10:15:18
